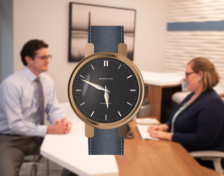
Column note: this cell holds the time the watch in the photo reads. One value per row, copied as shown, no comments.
5:49
